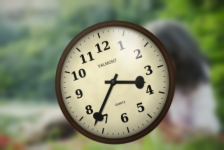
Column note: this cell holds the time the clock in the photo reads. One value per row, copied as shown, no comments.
3:37
